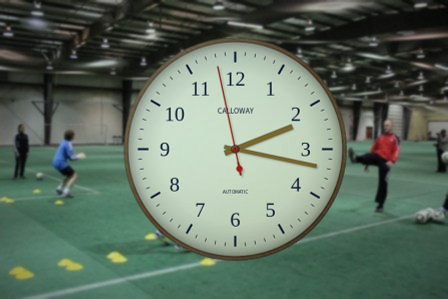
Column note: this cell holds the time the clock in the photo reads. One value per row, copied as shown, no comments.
2:16:58
